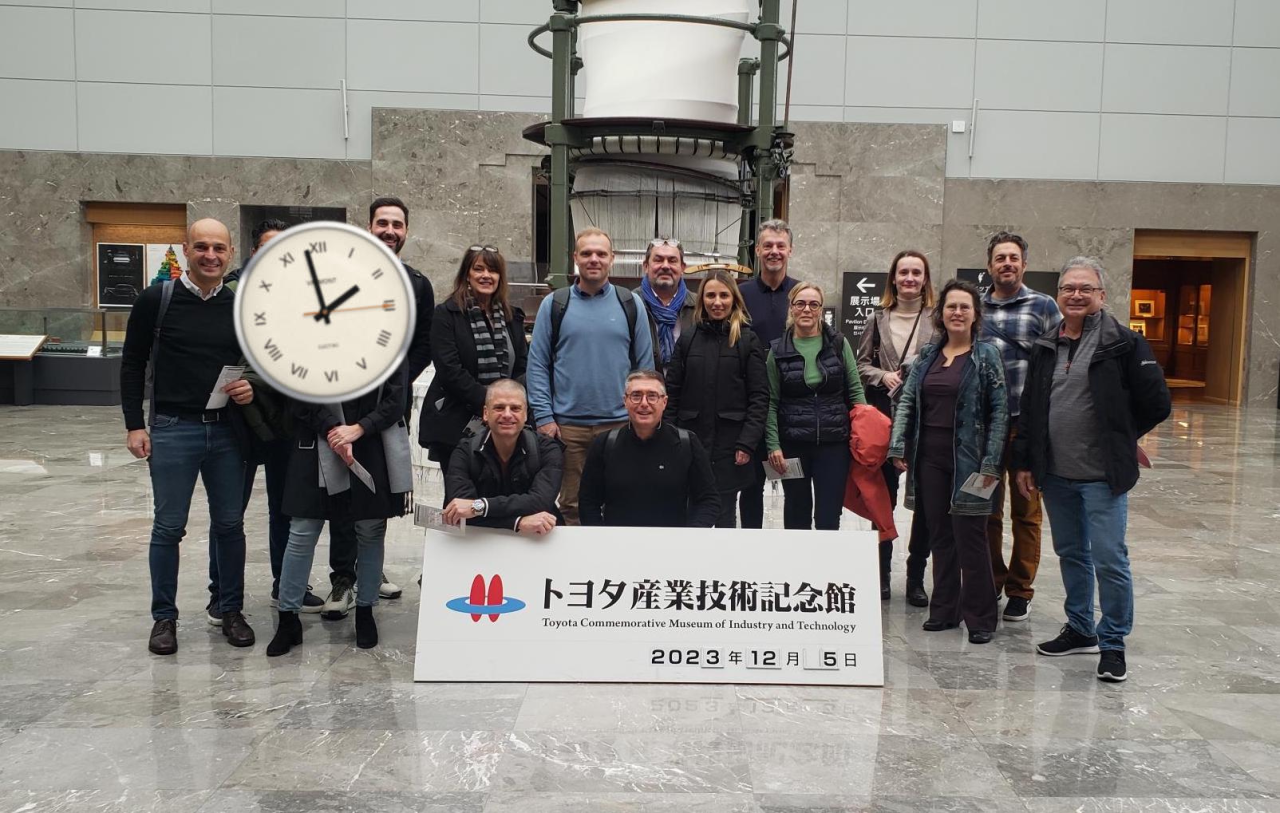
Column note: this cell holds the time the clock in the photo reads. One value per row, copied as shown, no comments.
1:58:15
